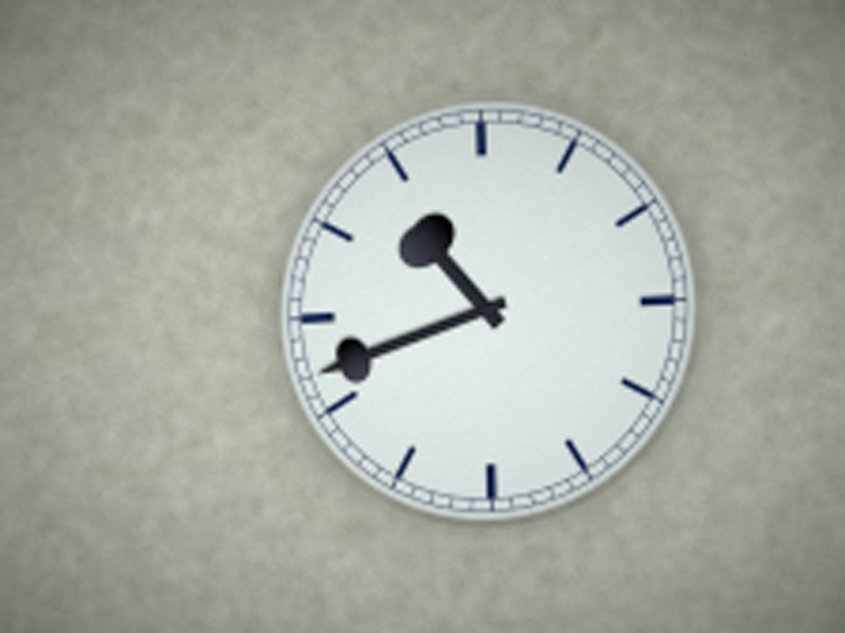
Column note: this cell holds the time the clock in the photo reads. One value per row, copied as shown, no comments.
10:42
